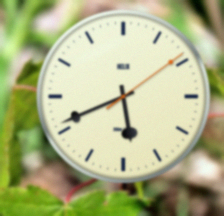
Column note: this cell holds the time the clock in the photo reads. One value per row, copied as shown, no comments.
5:41:09
